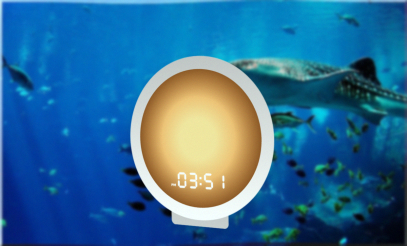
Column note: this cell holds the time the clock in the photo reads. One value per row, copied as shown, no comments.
3:51
